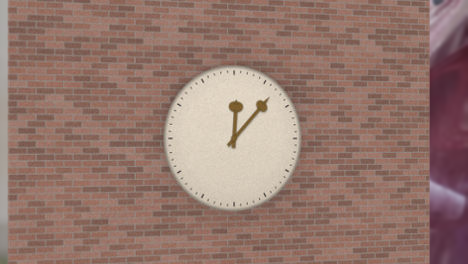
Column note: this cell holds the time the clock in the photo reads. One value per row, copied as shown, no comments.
12:07
